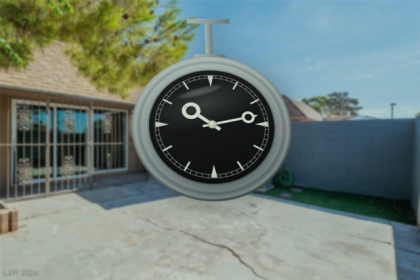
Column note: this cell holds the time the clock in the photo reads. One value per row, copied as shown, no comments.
10:13
